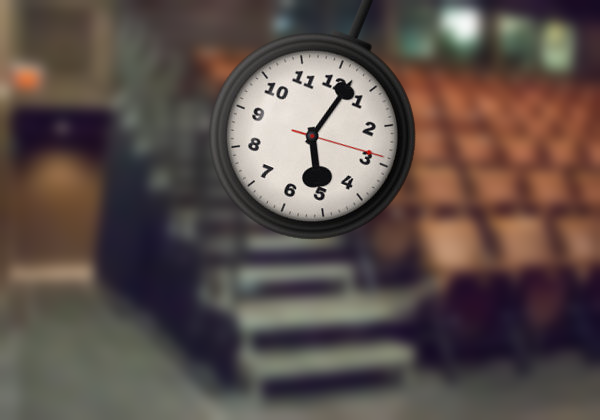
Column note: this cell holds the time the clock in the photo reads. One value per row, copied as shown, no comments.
5:02:14
